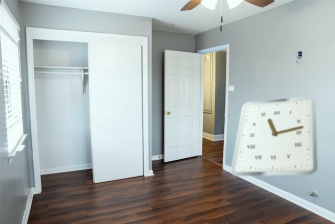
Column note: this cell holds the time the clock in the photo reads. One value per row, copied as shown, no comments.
11:13
